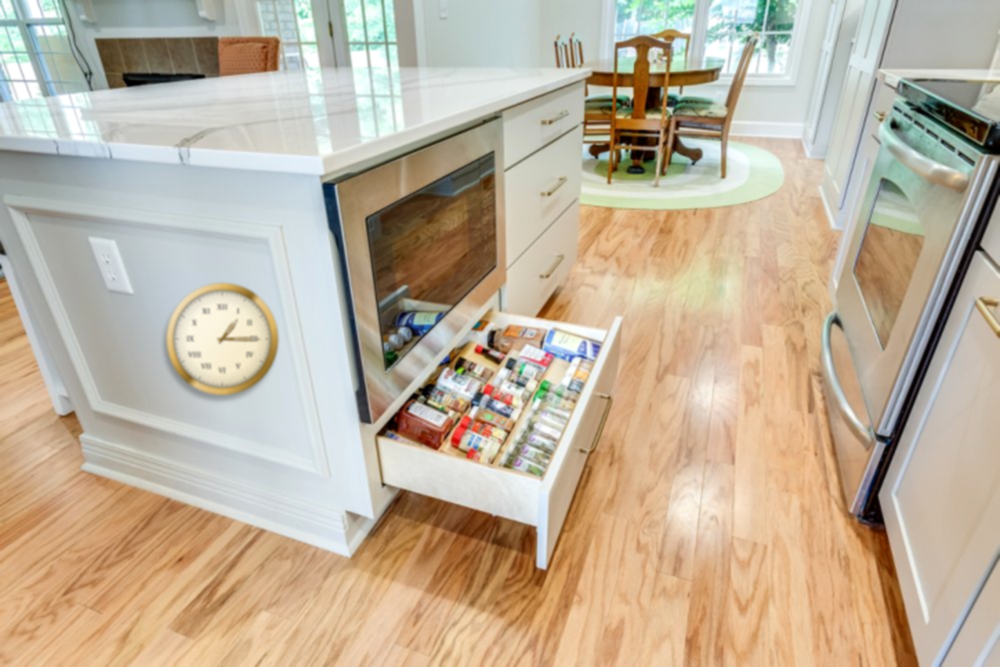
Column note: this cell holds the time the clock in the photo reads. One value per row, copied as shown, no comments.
1:15
